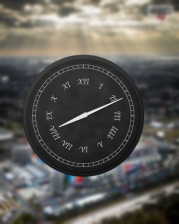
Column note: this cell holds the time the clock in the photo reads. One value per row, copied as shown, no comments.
8:11
